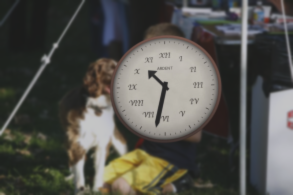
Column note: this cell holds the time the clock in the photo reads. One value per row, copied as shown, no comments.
10:32
